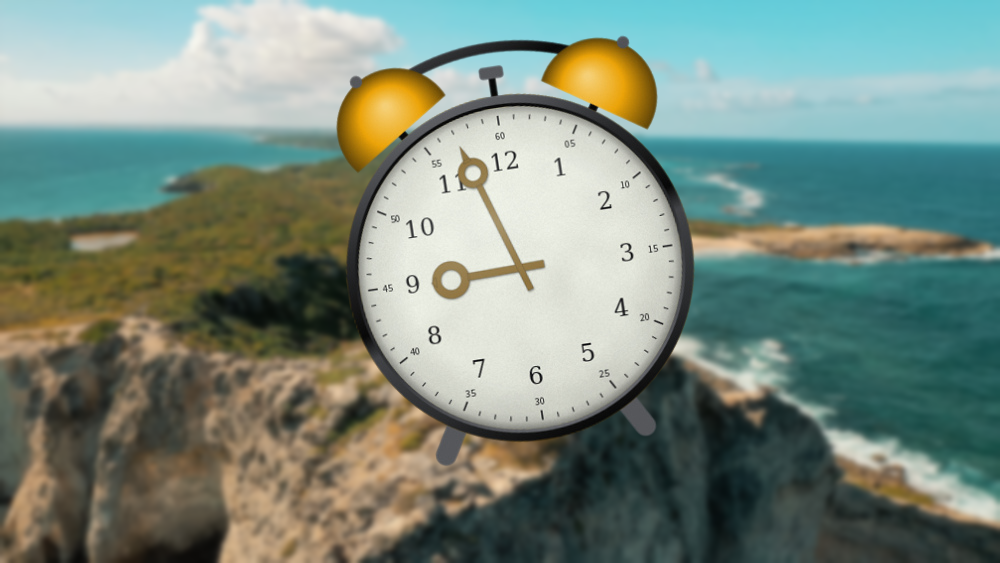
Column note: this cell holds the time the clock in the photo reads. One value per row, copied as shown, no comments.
8:57
